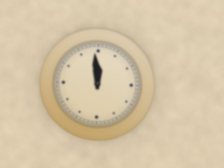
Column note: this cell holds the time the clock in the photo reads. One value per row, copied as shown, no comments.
11:59
